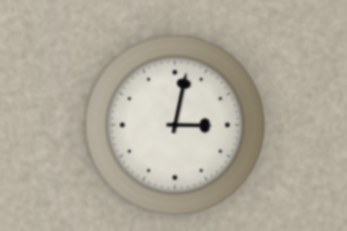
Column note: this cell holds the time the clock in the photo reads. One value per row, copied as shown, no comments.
3:02
